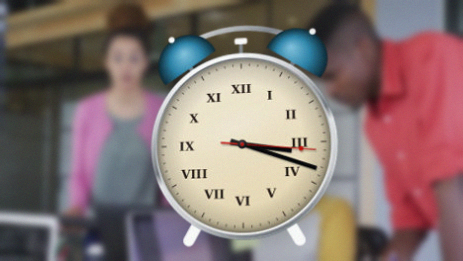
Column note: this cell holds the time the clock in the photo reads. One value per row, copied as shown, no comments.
3:18:16
